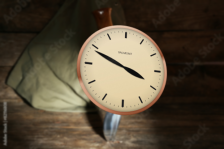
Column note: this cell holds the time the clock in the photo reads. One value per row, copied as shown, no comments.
3:49
